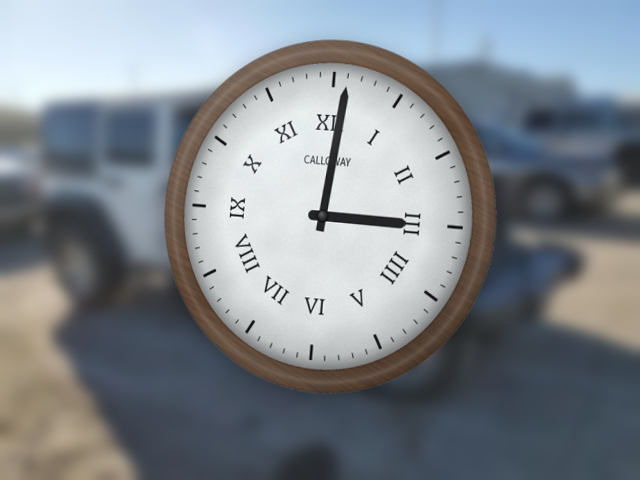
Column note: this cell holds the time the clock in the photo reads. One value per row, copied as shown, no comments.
3:01
